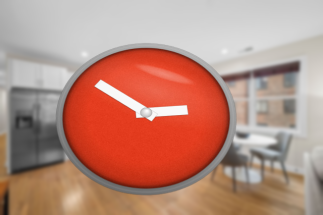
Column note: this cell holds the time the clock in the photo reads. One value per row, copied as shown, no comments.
2:51
